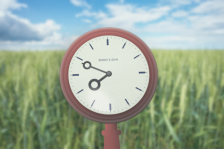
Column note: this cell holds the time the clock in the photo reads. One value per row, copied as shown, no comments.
7:49
